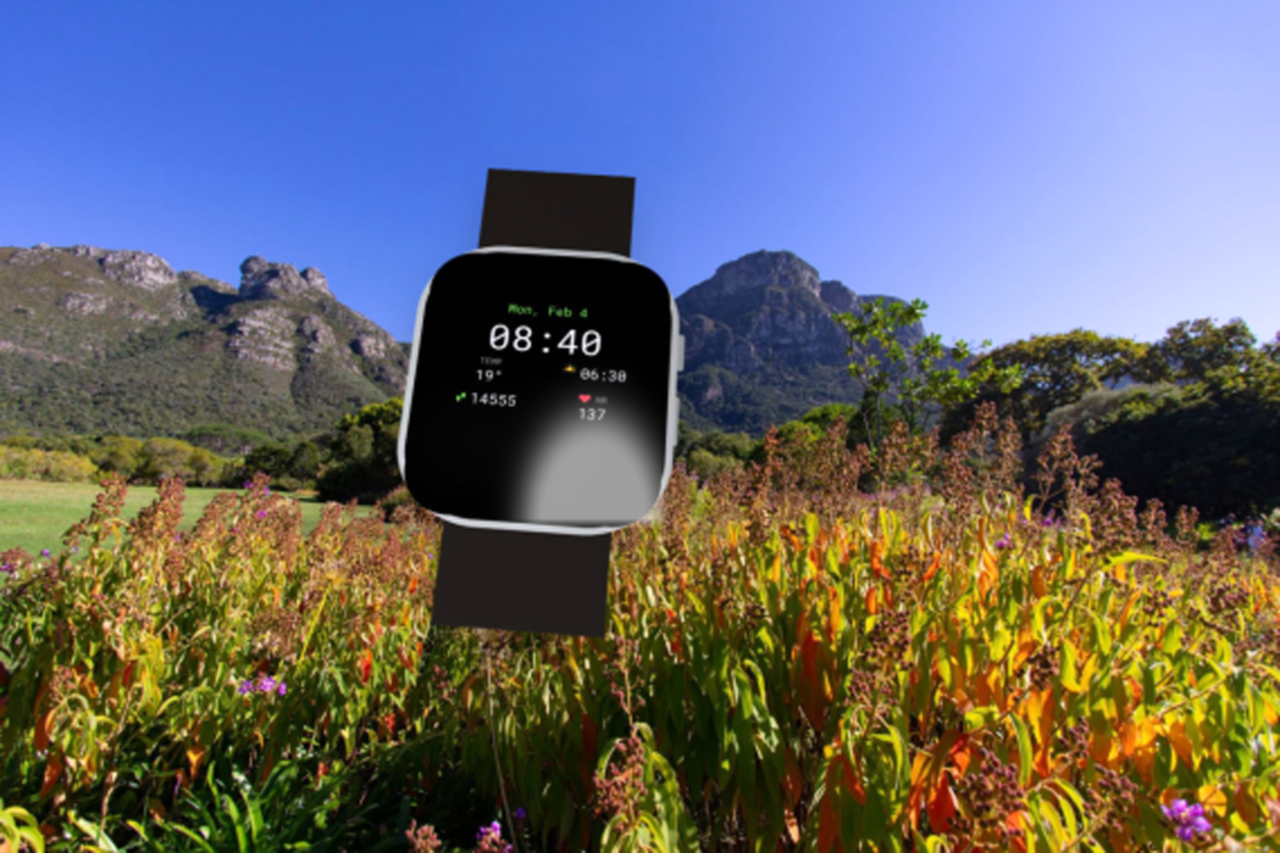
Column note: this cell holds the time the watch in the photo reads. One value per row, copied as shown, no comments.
8:40
